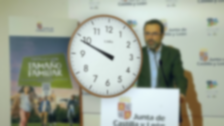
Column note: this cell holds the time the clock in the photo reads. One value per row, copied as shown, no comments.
9:49
